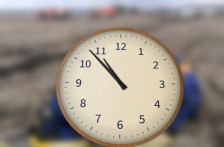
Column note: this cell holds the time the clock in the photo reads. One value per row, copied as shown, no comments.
10:53
